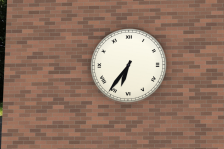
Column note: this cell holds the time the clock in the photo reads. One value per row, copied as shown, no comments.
6:36
